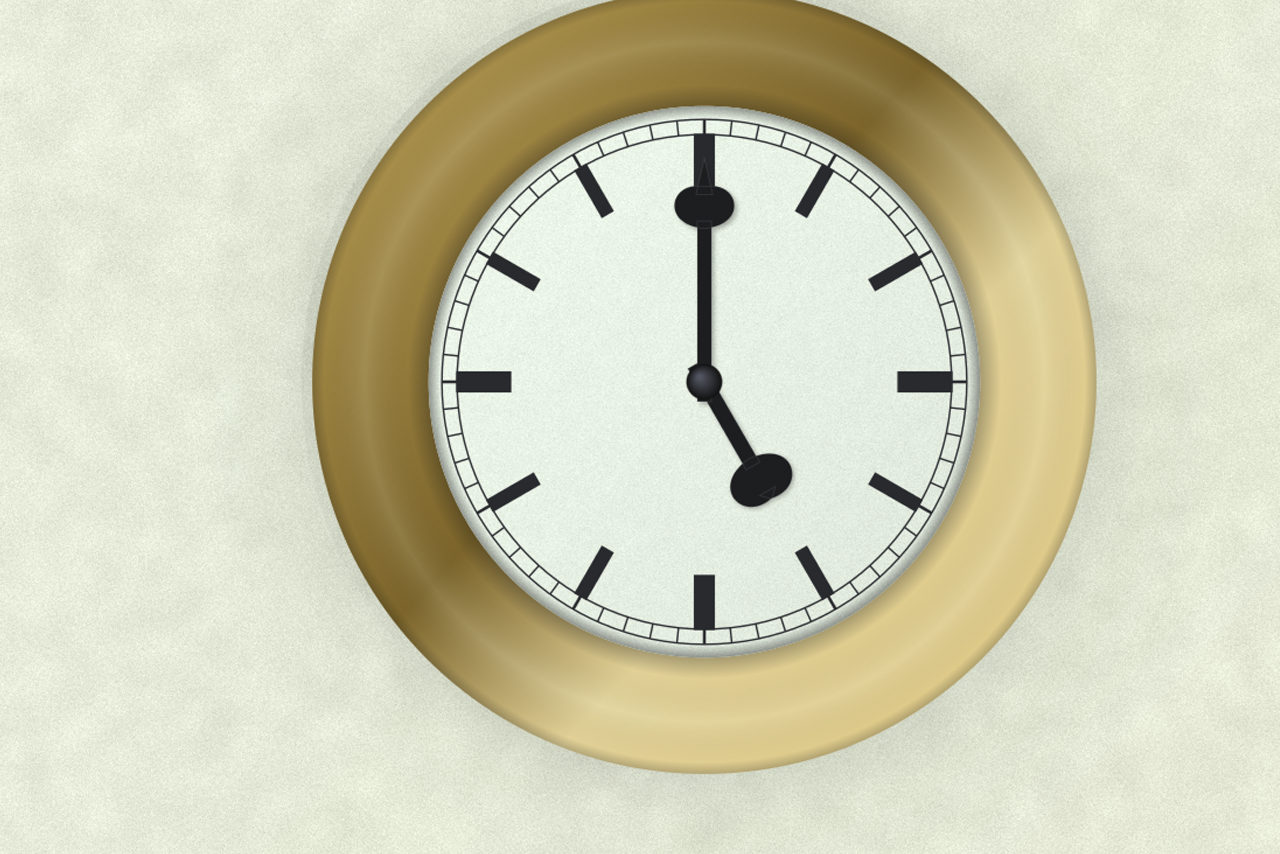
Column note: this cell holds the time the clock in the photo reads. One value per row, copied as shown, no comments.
5:00
